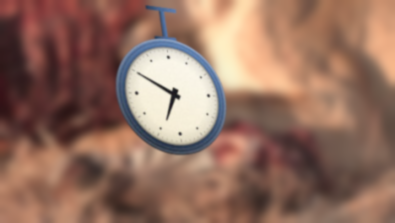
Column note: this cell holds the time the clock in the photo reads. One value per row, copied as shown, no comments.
6:50
